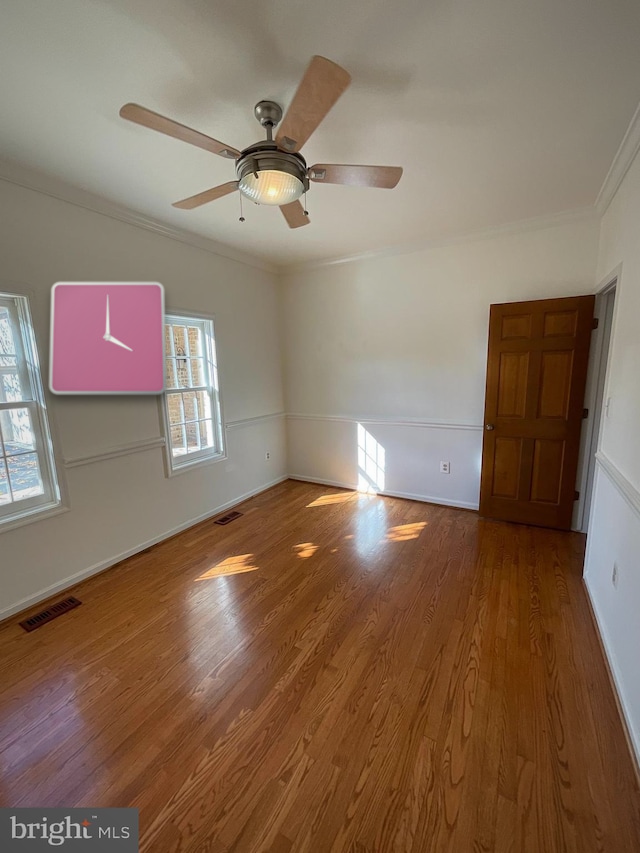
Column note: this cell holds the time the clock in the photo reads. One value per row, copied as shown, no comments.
4:00
